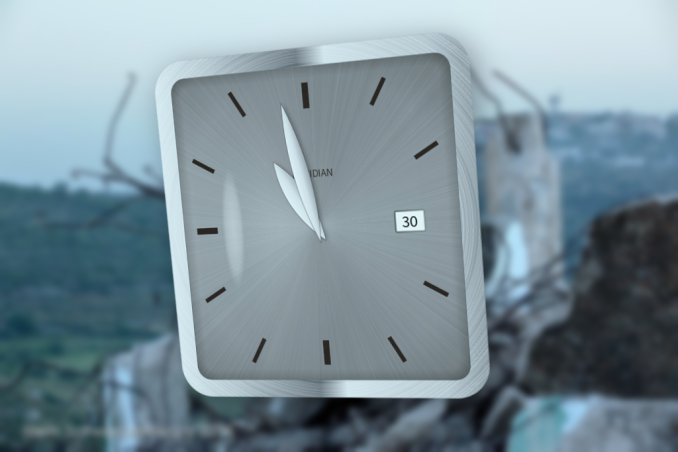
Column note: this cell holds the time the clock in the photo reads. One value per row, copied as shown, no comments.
10:58
